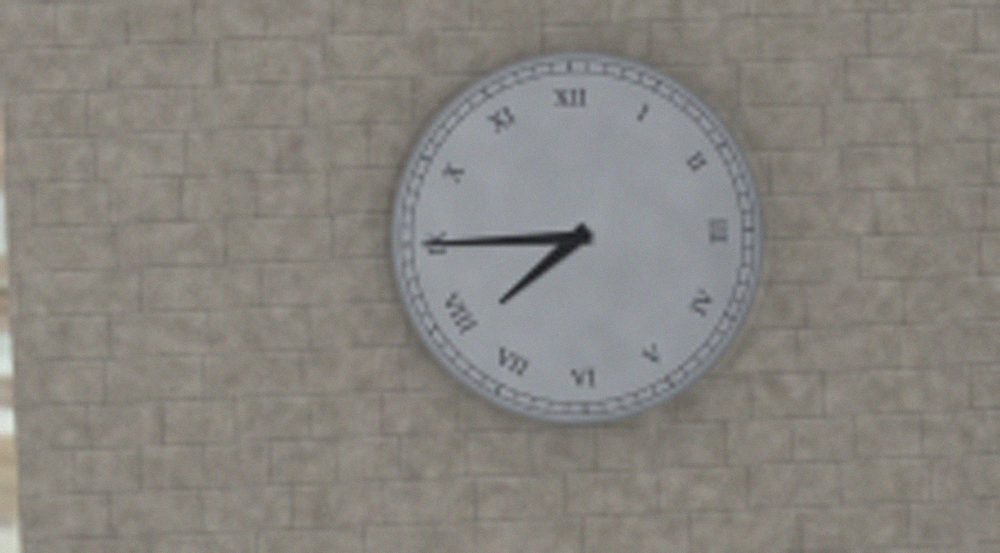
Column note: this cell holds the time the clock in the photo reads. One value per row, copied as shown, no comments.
7:45
